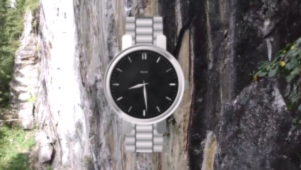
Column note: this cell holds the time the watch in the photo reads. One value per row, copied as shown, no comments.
8:29
